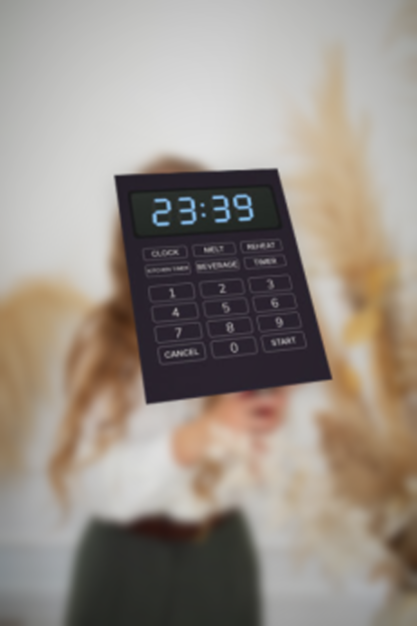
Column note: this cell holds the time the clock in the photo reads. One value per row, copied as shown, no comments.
23:39
